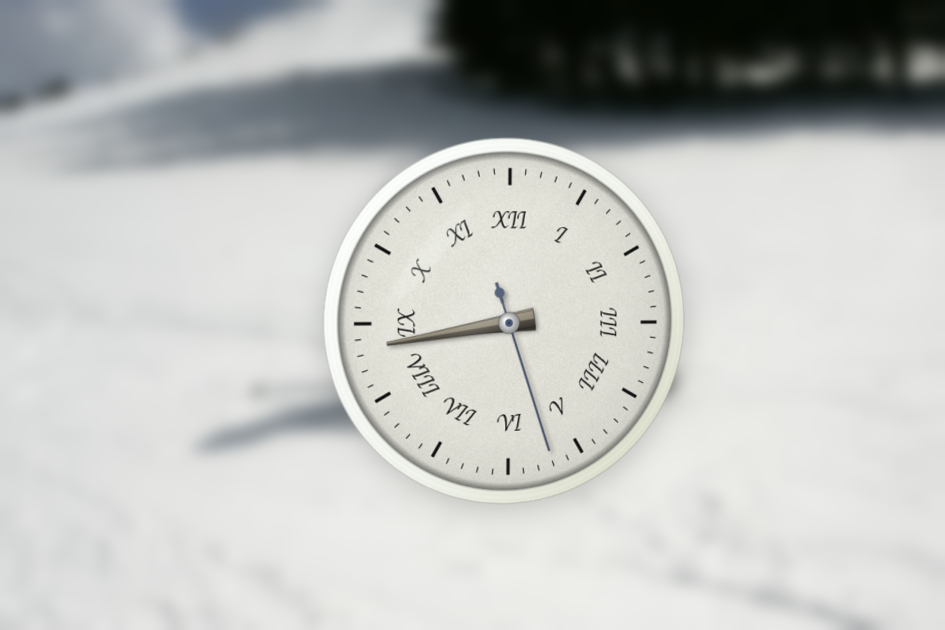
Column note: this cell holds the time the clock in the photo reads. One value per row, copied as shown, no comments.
8:43:27
